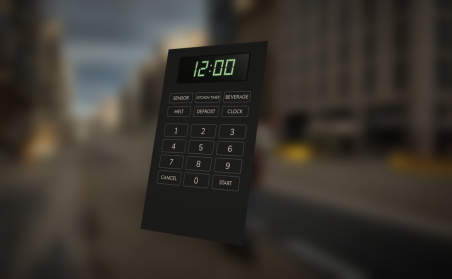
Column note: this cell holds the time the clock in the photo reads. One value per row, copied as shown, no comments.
12:00
